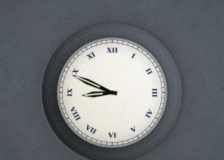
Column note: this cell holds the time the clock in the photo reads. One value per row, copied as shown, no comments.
8:49
